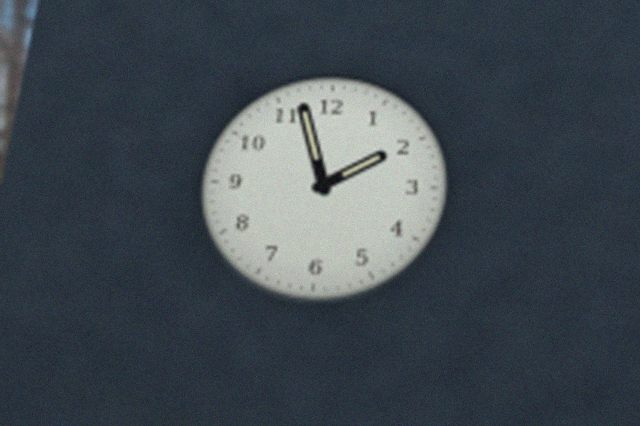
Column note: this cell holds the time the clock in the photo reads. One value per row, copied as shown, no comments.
1:57
